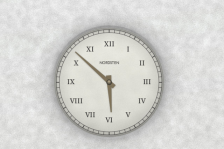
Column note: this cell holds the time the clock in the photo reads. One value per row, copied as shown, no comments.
5:52
